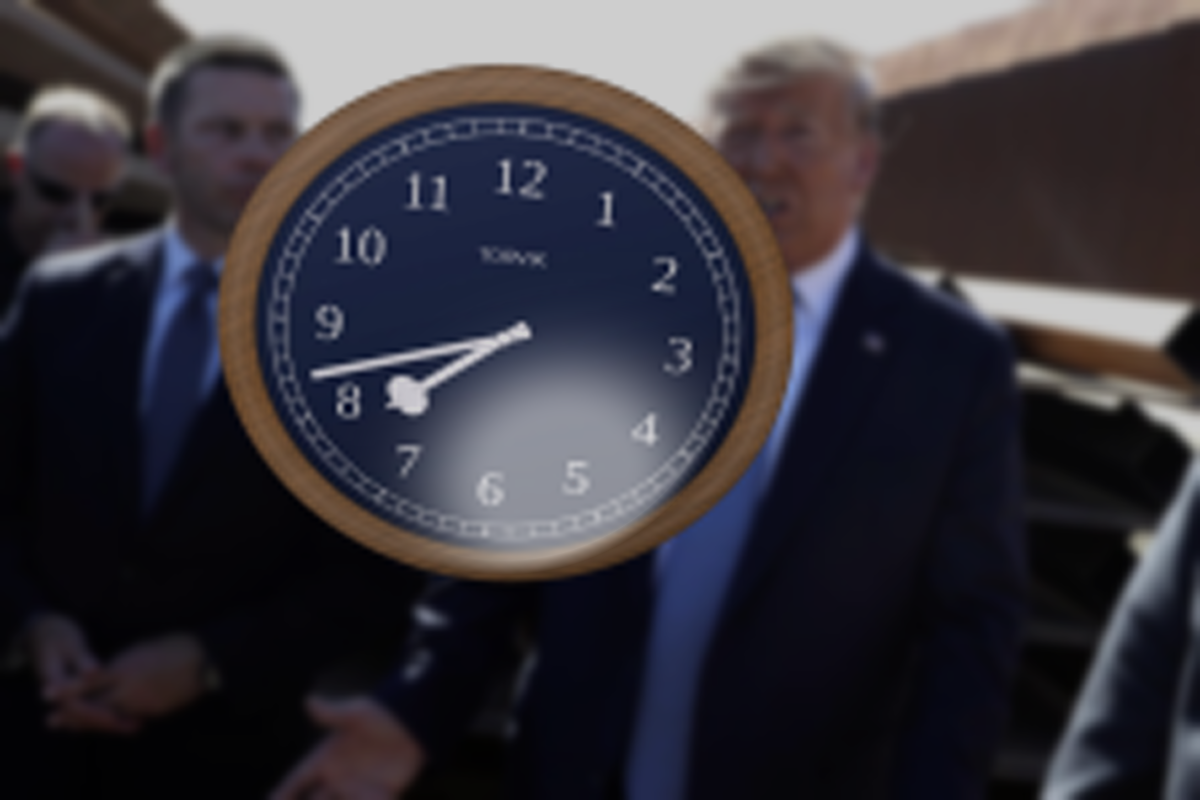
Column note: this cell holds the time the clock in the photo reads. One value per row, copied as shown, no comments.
7:42
